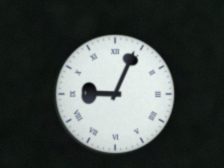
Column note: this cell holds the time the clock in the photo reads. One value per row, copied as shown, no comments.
9:04
